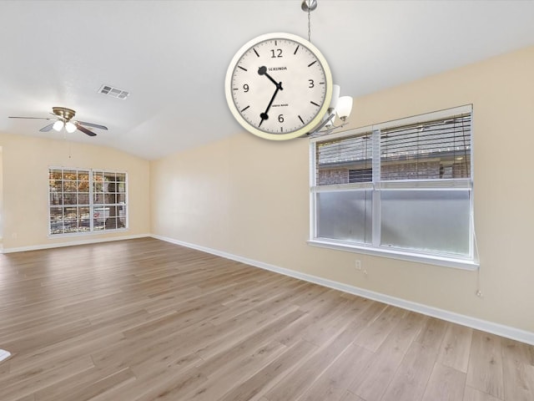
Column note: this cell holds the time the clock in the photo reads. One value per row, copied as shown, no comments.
10:35
